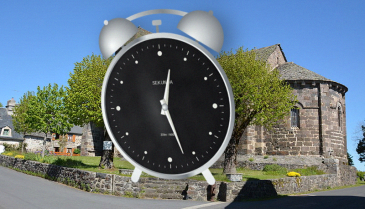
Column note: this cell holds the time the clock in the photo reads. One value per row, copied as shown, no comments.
12:27
